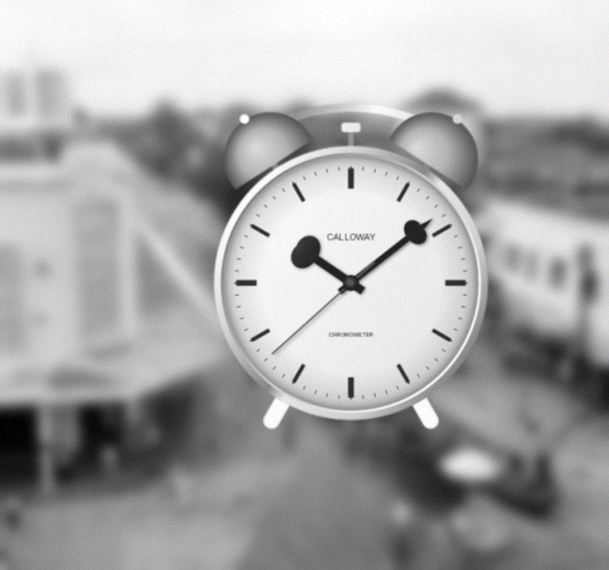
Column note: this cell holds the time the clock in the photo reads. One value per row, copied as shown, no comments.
10:08:38
